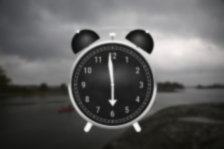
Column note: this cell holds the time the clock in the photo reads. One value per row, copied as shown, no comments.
5:59
